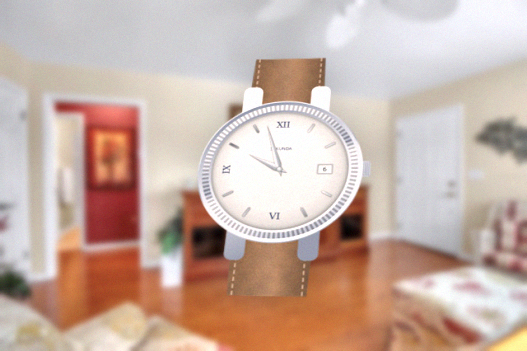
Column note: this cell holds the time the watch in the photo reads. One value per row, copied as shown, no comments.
9:57
